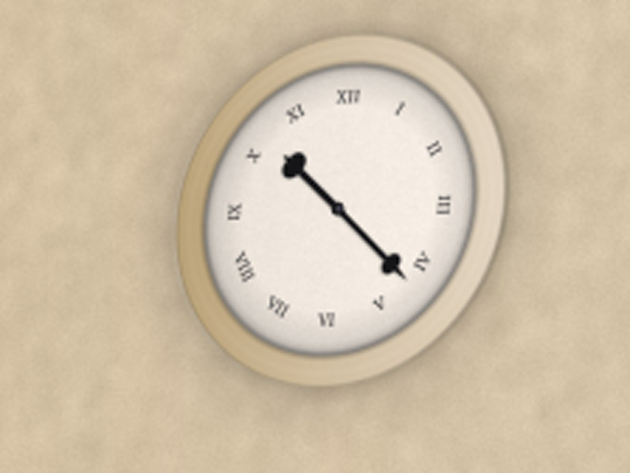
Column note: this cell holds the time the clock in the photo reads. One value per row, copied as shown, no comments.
10:22
